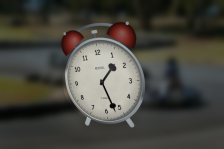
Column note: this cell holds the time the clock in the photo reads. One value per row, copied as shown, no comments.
1:27
